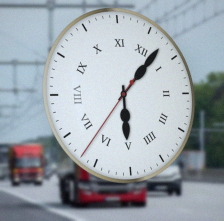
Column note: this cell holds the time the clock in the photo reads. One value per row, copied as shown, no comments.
5:02:32
